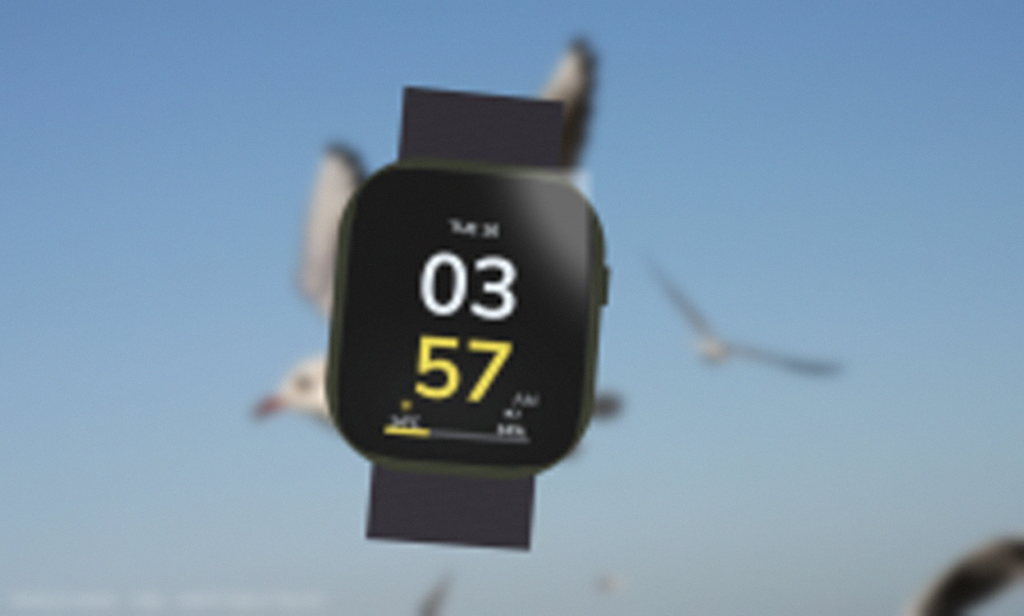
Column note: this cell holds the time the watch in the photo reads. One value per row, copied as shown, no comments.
3:57
